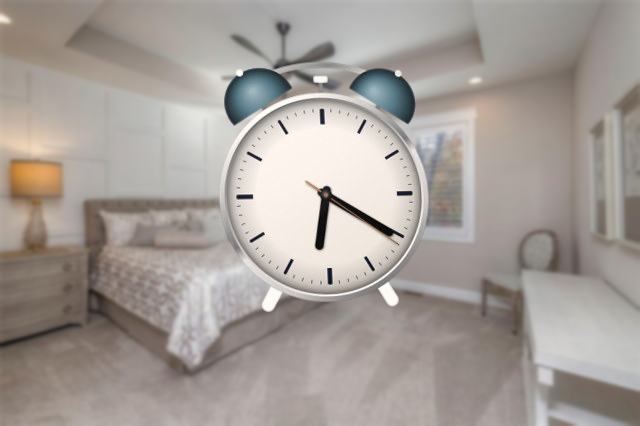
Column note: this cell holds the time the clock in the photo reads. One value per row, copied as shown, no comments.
6:20:21
